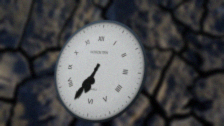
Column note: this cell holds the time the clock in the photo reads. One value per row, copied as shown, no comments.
6:35
